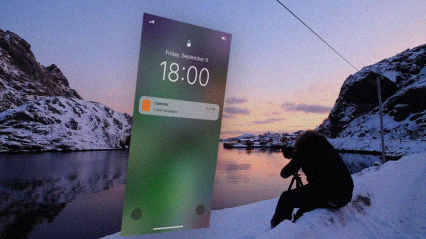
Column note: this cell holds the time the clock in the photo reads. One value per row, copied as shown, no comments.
18:00
